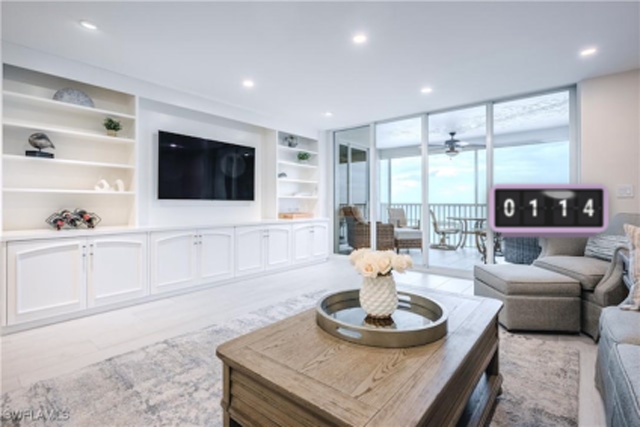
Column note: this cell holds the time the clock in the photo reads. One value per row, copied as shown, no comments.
1:14
